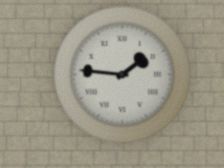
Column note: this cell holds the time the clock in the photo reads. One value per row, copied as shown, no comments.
1:46
